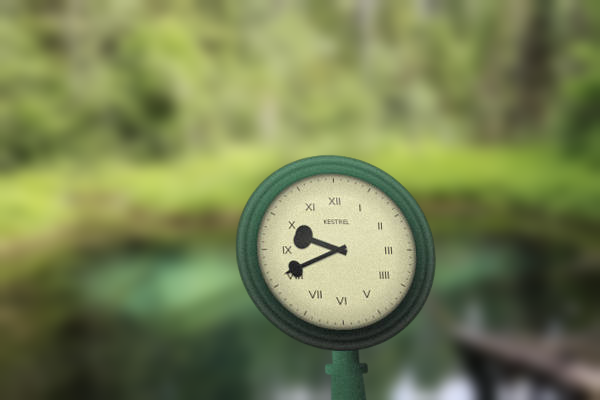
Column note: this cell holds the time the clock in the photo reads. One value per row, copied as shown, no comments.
9:41
